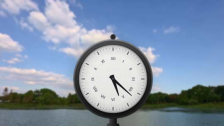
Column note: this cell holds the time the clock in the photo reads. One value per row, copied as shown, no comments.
5:22
